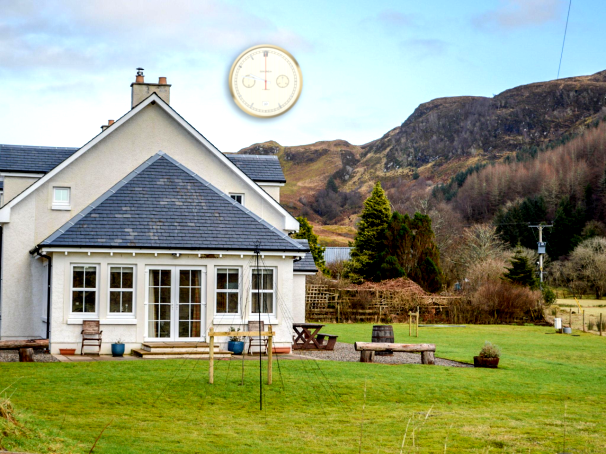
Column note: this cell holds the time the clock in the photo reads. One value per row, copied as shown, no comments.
9:47
